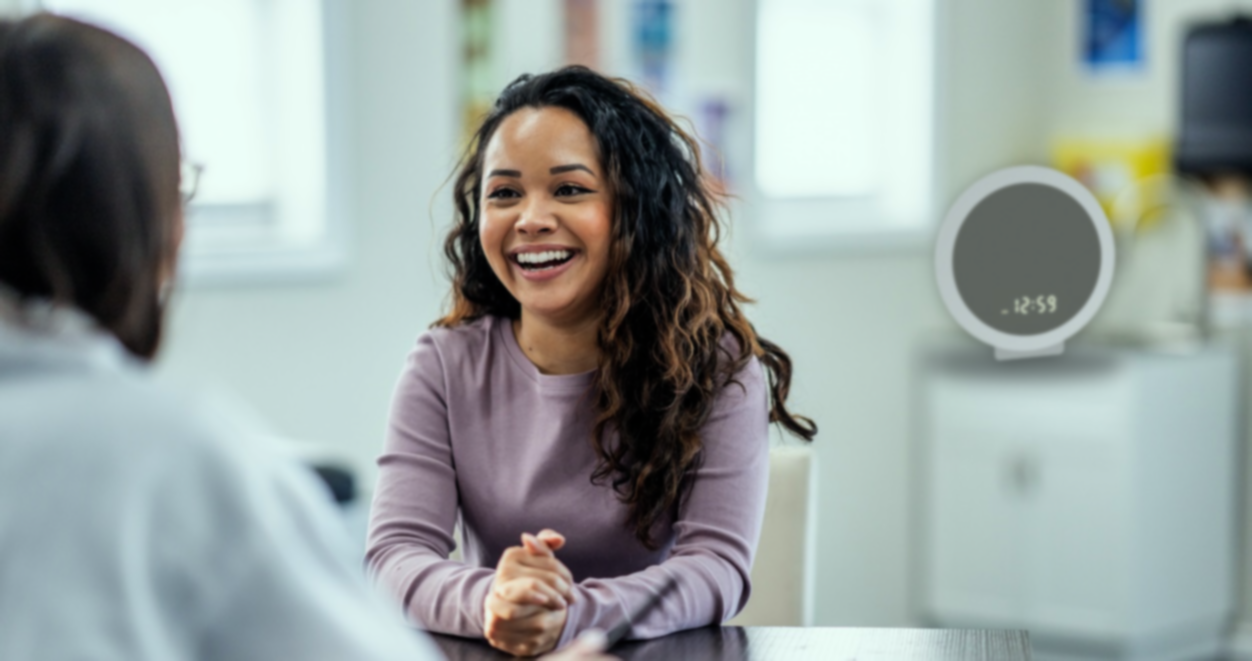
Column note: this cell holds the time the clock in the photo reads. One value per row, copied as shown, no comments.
12:59
